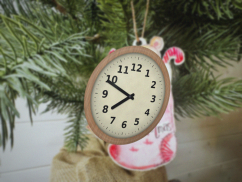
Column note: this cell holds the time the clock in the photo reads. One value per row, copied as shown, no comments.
7:49
